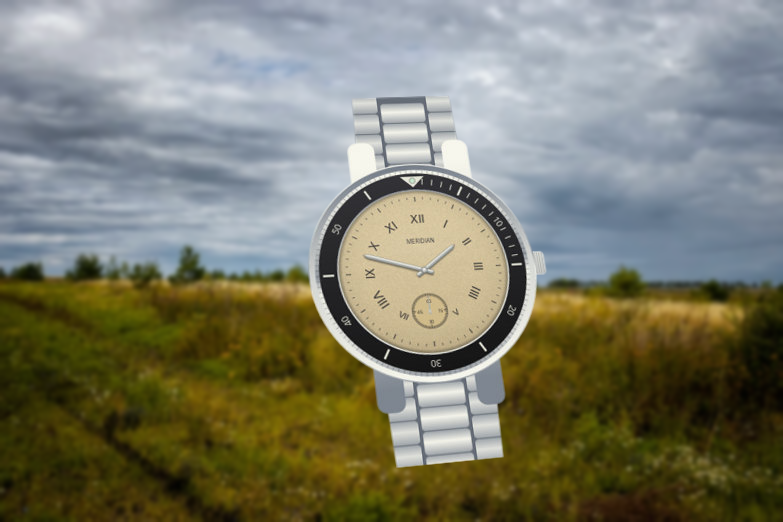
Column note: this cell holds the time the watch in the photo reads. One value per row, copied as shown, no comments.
1:48
